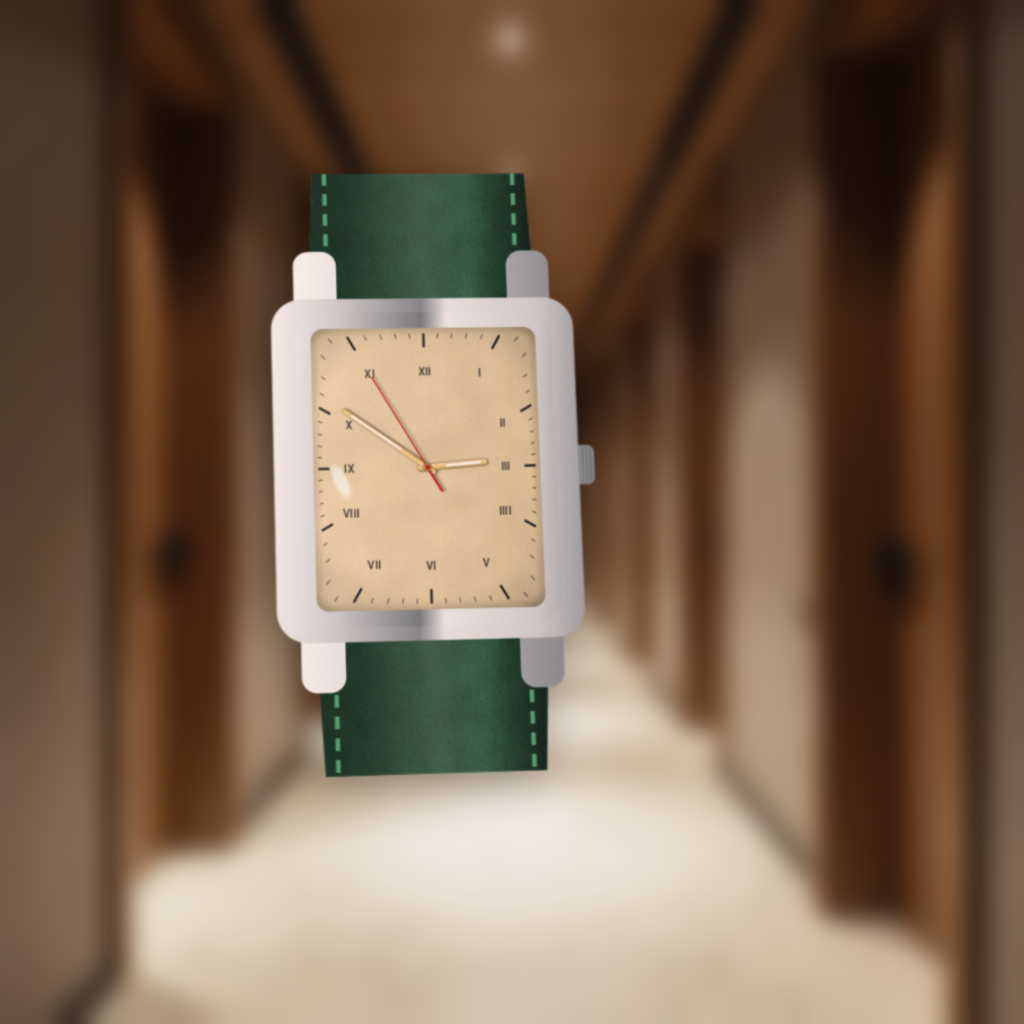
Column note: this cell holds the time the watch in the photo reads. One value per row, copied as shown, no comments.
2:50:55
